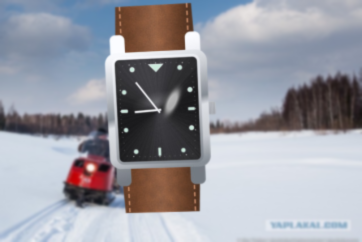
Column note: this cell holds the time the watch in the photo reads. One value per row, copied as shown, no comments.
8:54
